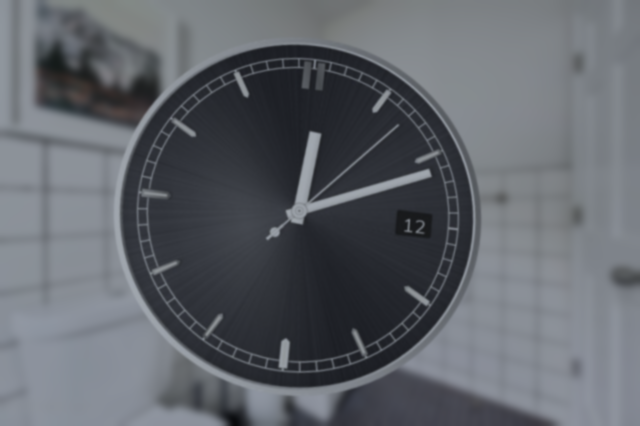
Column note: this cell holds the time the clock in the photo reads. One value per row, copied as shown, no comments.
12:11:07
